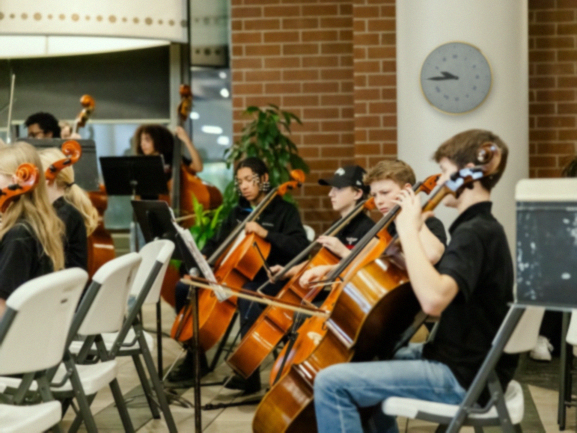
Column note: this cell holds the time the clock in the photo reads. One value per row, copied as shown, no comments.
9:45
